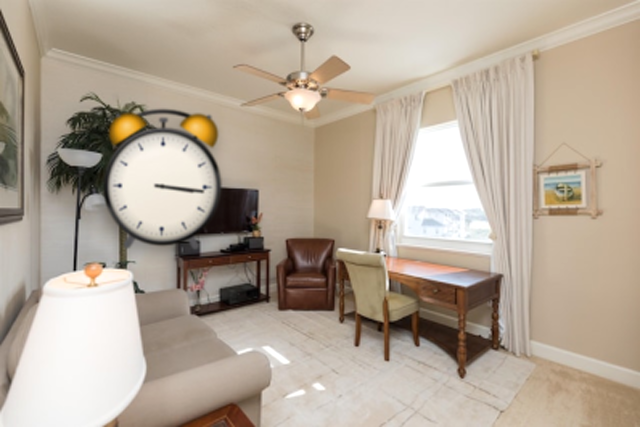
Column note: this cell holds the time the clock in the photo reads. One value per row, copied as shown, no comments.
3:16
